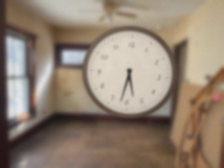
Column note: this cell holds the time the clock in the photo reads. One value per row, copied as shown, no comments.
5:32
